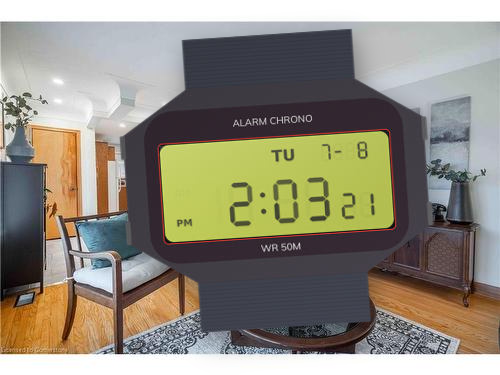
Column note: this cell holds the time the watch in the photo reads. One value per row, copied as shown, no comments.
2:03:21
